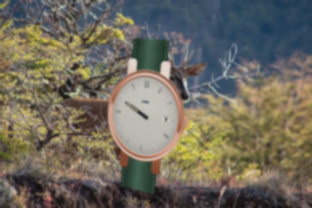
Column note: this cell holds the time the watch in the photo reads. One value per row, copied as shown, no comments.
9:49
